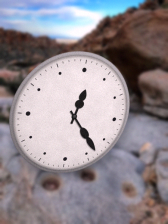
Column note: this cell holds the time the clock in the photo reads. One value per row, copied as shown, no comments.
12:23
